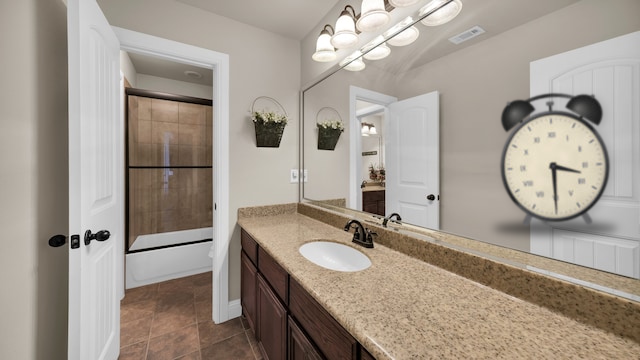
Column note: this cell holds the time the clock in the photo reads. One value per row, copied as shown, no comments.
3:30
